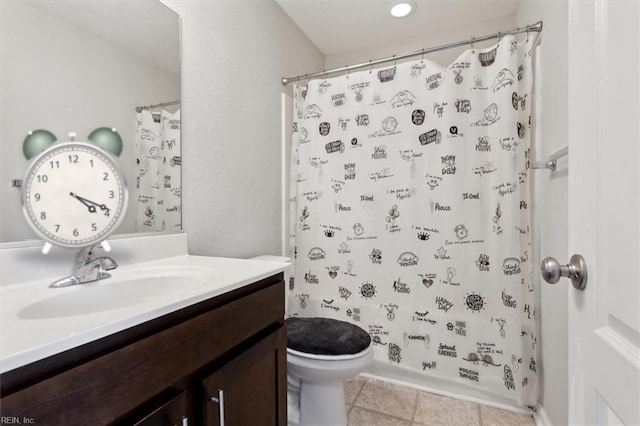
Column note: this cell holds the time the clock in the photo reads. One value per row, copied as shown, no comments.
4:19
